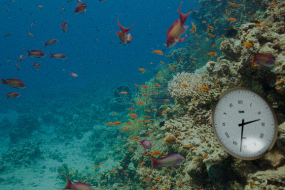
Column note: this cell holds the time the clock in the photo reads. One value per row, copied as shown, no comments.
2:32
